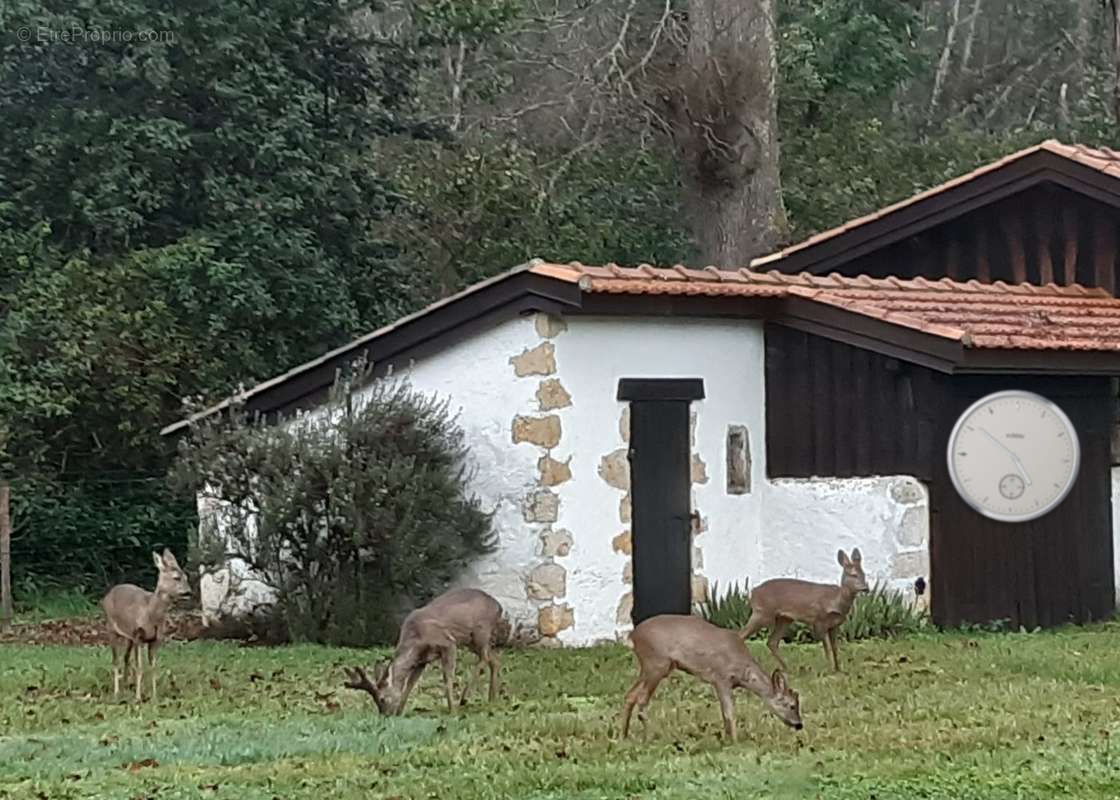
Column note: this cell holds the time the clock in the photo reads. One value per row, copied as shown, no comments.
4:51
